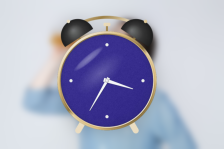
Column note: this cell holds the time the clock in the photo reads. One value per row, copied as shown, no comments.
3:35
